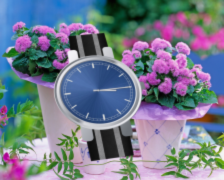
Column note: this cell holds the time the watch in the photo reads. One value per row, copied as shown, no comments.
3:15
